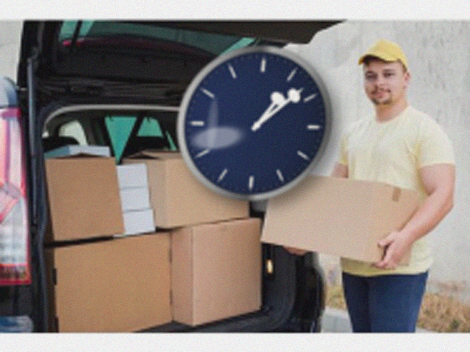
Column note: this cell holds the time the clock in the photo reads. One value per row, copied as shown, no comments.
1:08
